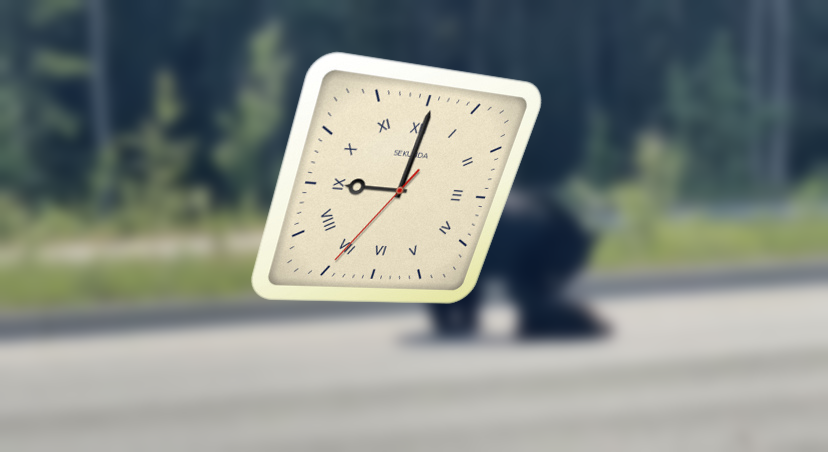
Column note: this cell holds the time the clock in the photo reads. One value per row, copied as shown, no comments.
9:00:35
